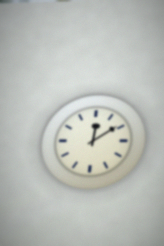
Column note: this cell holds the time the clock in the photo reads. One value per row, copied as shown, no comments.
12:09
